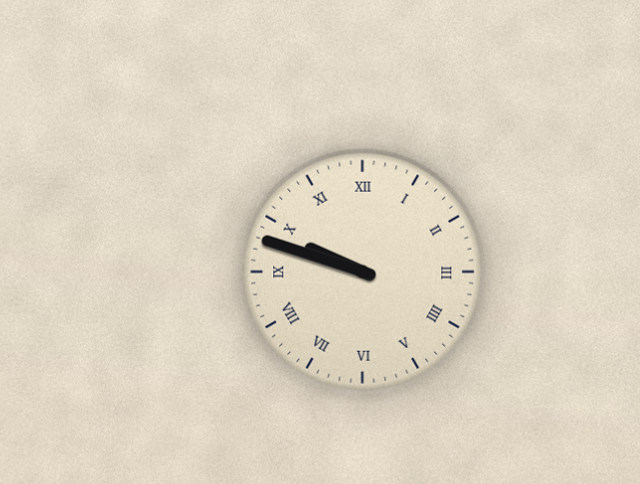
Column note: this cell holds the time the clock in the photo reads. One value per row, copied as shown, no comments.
9:48
